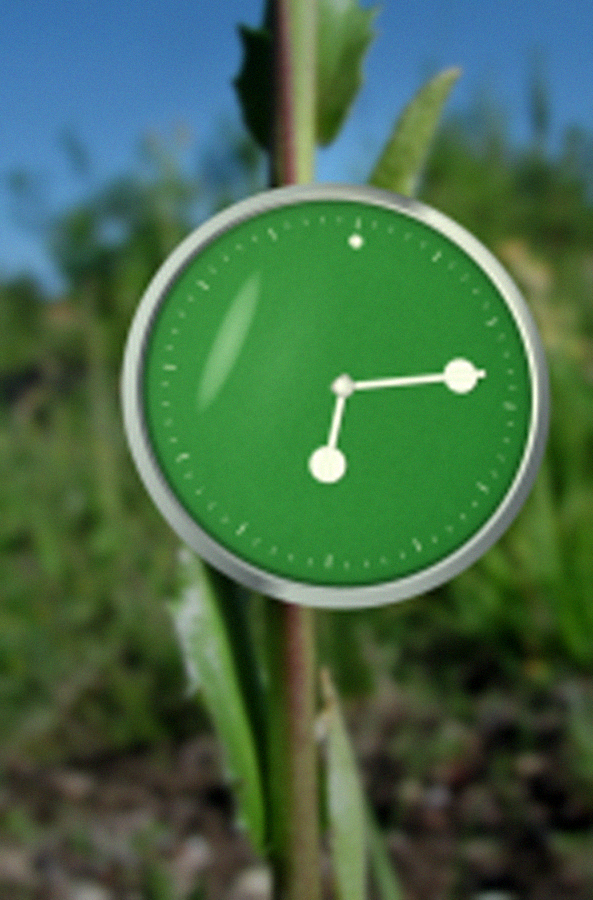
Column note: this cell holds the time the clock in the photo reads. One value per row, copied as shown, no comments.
6:13
